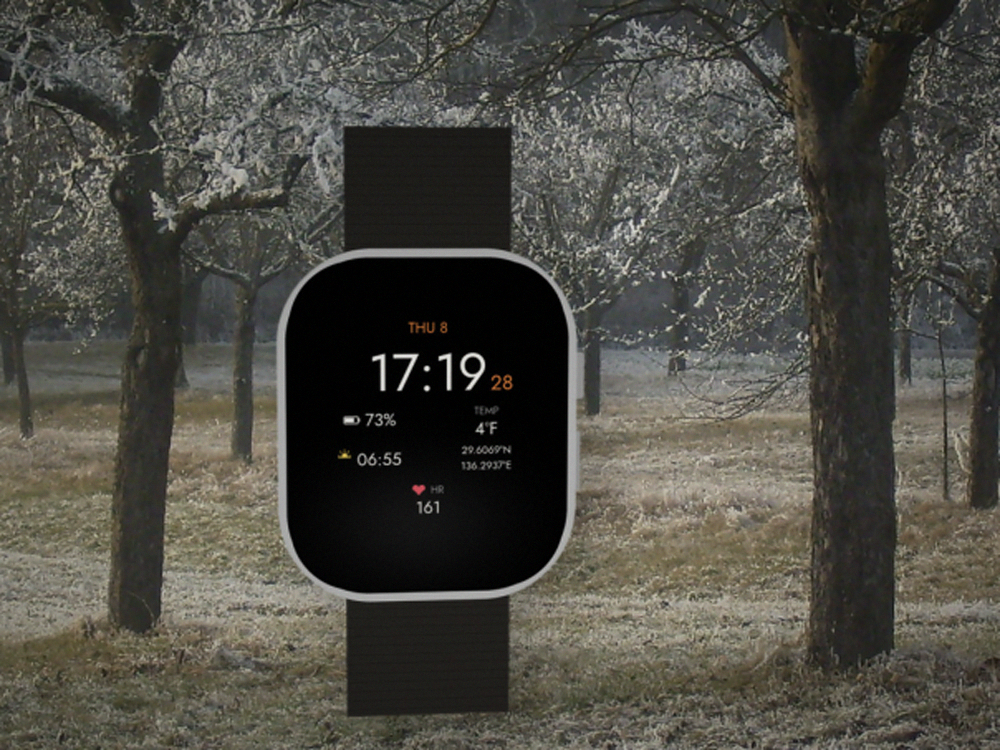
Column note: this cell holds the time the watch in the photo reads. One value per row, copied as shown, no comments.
17:19:28
